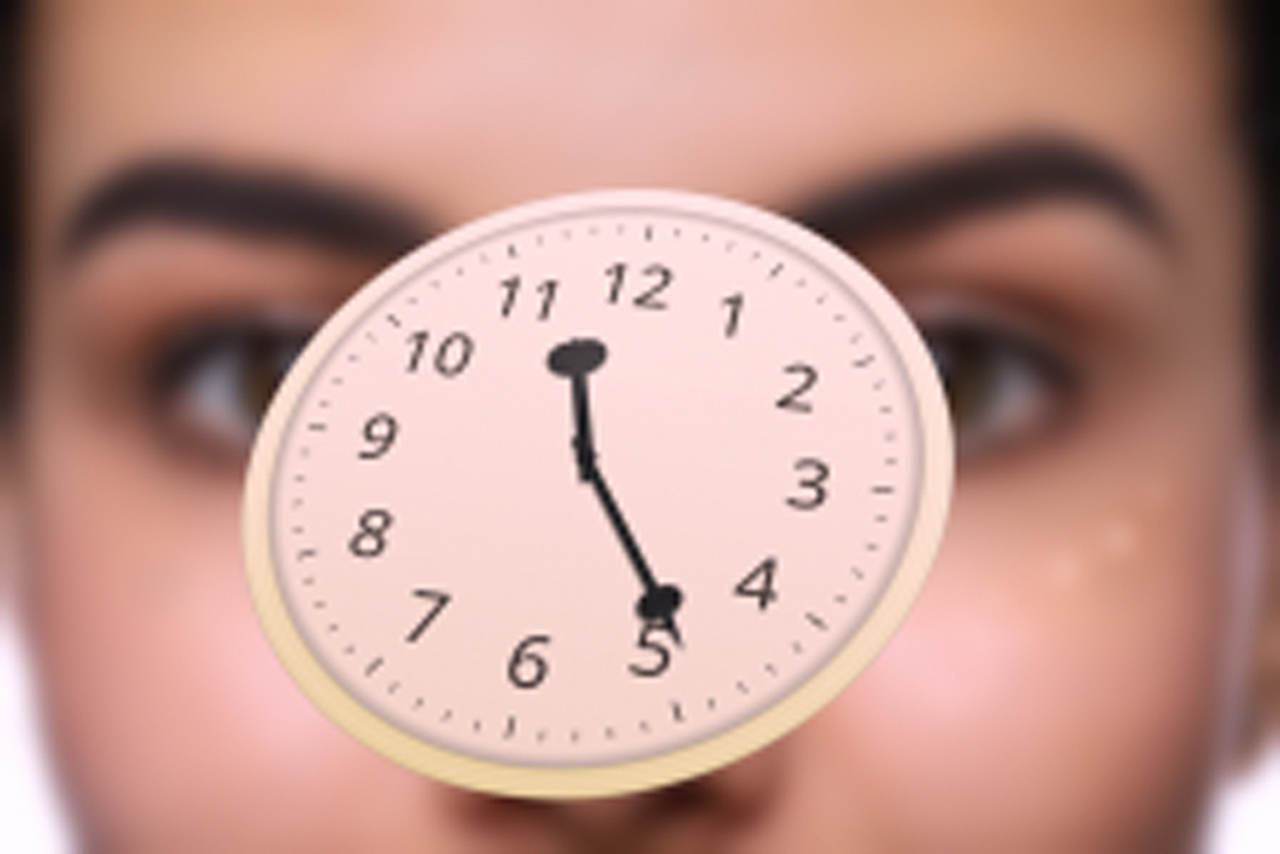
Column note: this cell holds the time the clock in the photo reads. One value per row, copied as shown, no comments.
11:24
